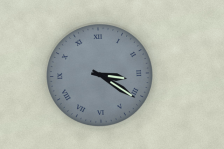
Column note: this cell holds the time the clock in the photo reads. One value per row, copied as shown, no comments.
3:21
